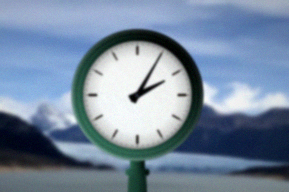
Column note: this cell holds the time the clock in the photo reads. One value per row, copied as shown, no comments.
2:05
